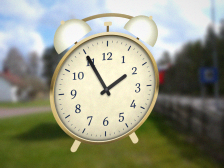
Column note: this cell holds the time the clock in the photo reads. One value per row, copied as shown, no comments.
1:55
